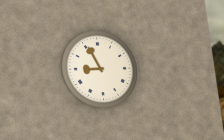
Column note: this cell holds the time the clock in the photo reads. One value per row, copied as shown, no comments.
8:56
